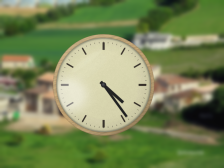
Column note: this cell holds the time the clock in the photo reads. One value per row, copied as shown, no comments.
4:24
